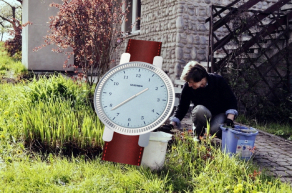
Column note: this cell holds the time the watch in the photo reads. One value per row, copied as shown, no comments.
1:38
